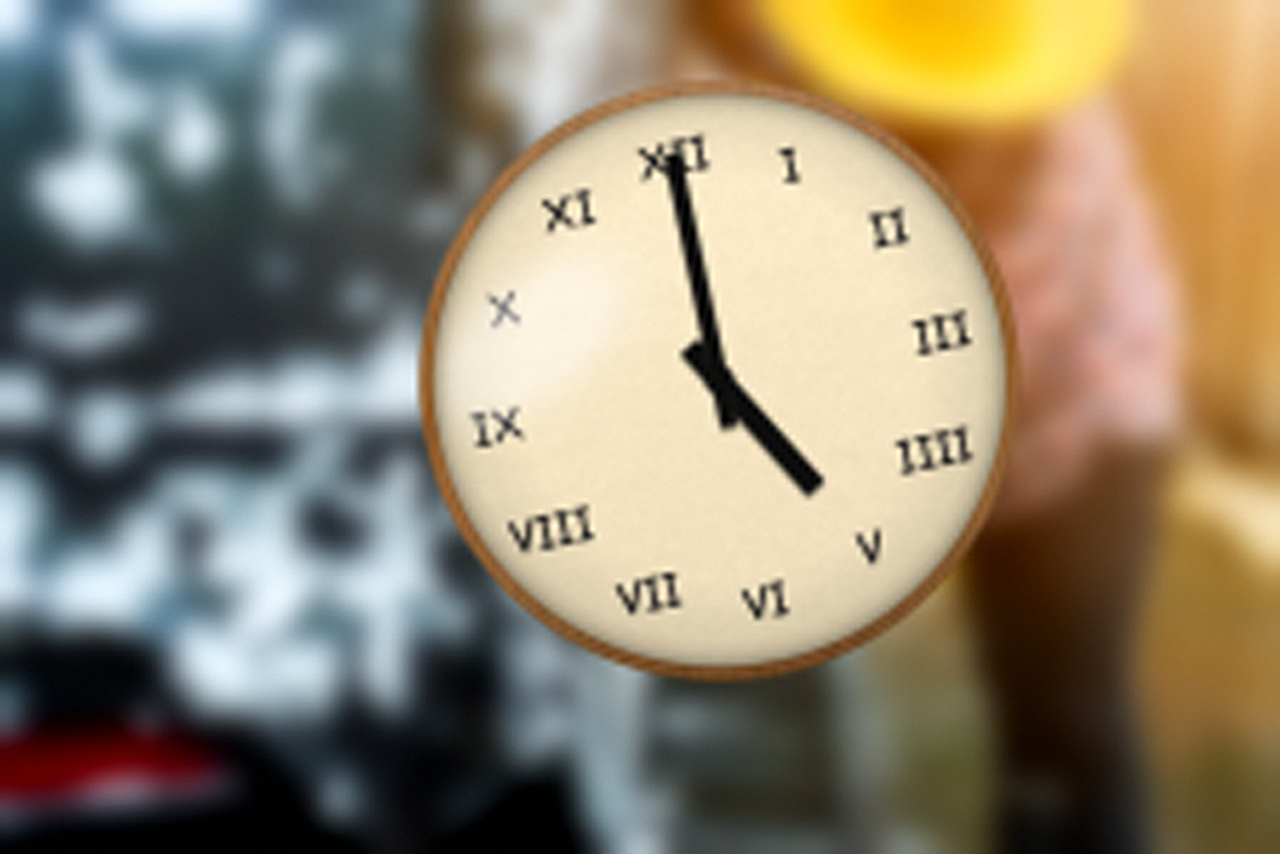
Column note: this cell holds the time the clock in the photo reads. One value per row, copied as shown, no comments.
5:00
